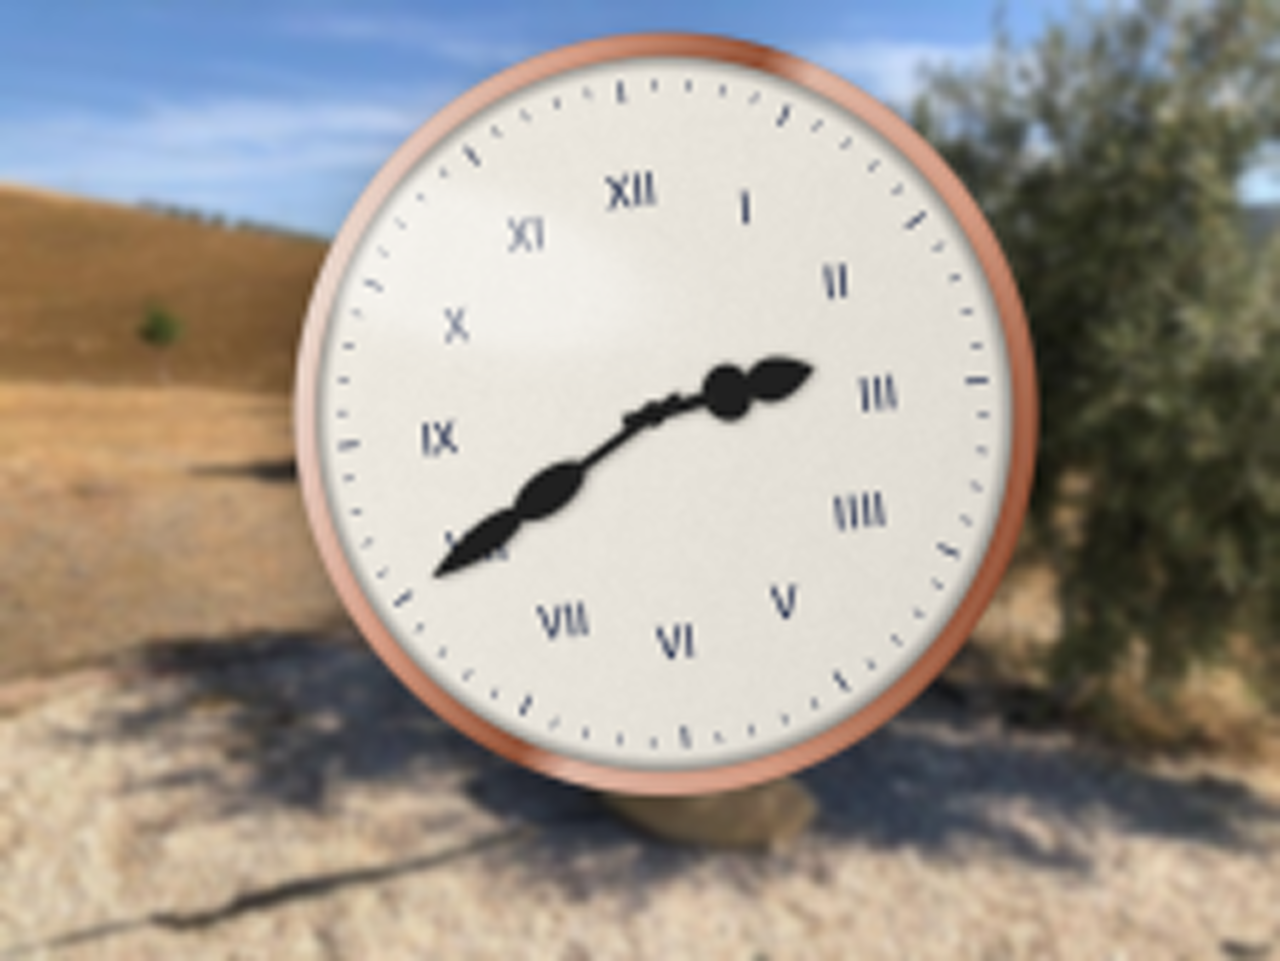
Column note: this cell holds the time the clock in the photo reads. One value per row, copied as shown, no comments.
2:40
